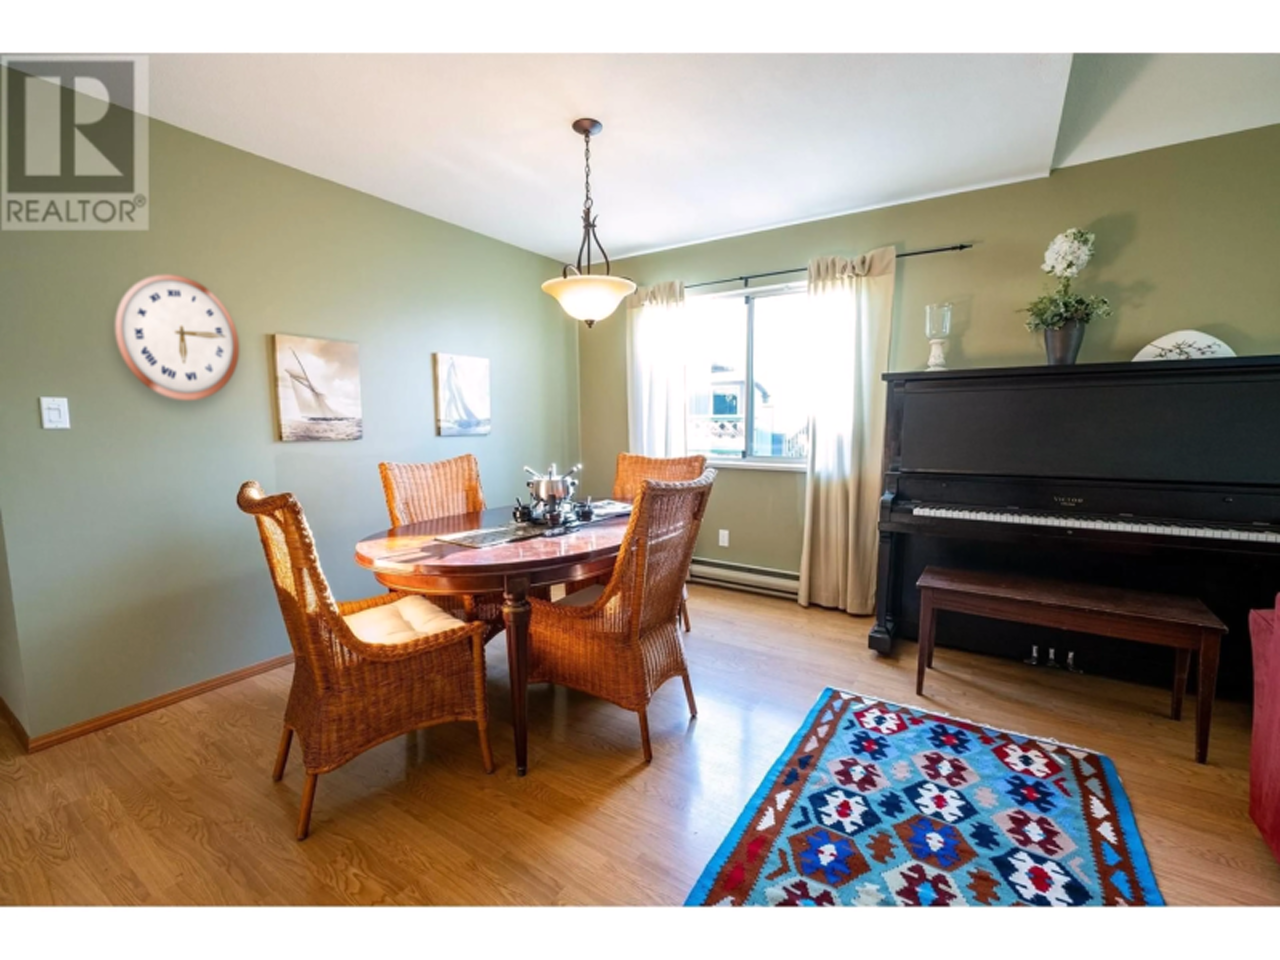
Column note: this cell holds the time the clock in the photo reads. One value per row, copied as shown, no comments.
6:16
